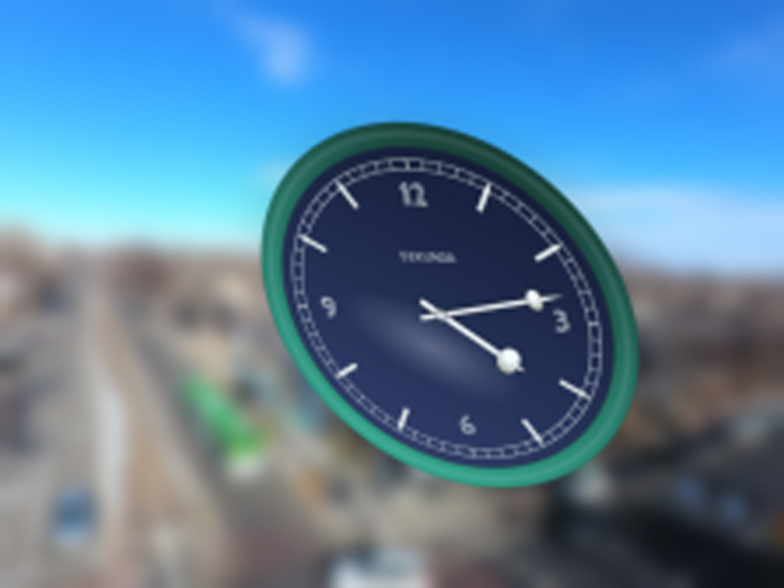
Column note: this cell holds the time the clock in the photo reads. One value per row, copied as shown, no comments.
4:13
